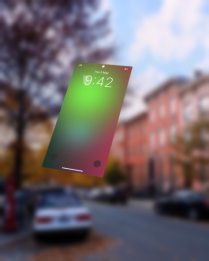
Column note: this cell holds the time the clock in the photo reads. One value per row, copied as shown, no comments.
9:42
